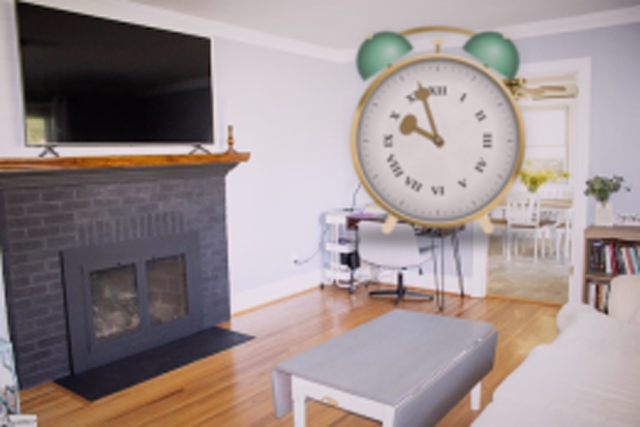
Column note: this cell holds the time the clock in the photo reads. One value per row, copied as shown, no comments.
9:57
